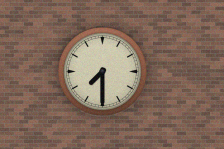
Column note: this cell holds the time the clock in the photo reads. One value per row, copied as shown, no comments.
7:30
